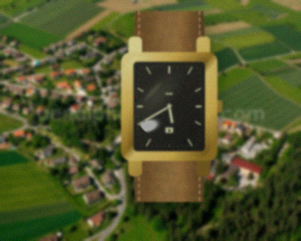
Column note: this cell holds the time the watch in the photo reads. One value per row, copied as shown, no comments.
5:40
